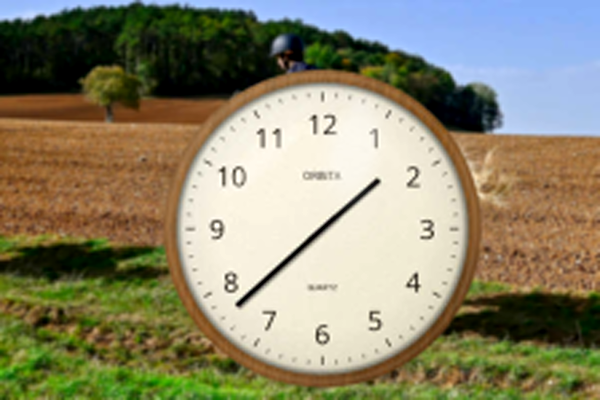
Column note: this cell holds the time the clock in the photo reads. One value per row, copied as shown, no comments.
1:38
